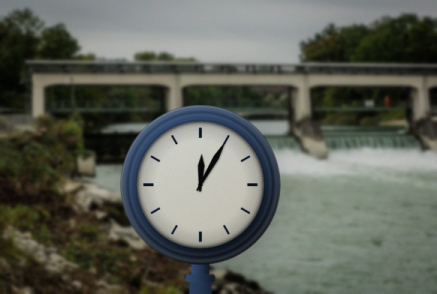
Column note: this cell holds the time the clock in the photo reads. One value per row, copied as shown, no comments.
12:05
